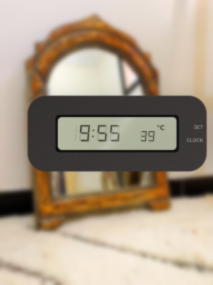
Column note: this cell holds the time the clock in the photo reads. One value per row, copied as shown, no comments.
9:55
